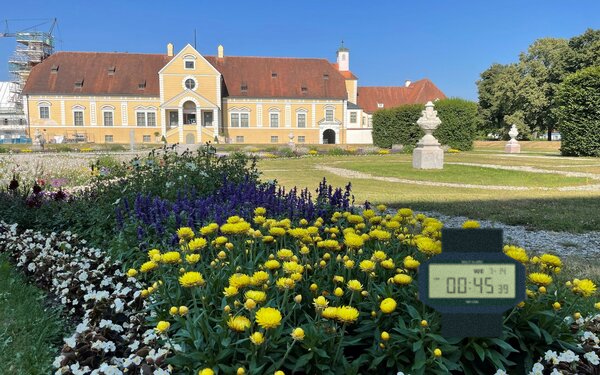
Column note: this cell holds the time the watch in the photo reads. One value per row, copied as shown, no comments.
0:45
